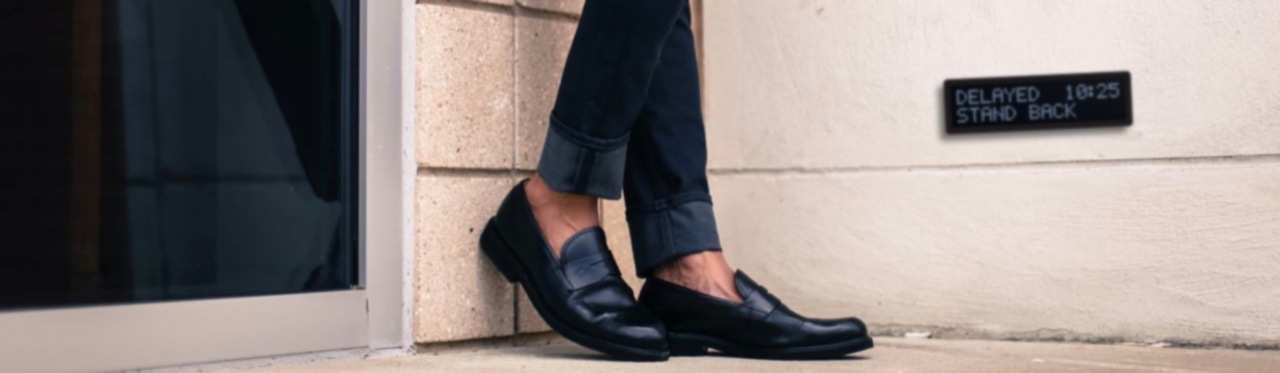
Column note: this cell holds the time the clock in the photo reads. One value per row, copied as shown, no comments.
10:25
